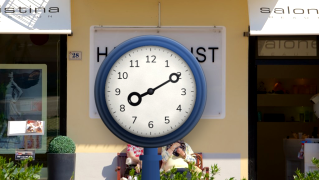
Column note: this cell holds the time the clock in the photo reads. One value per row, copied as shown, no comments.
8:10
